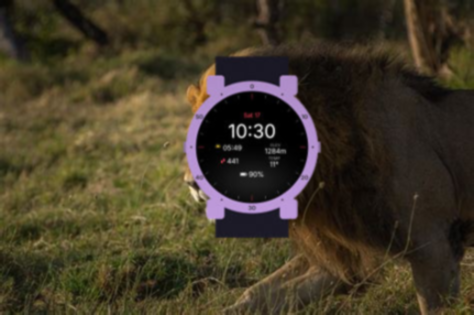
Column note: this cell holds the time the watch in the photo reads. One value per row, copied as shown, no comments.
10:30
